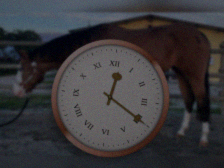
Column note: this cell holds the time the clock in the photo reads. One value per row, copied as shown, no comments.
12:20
